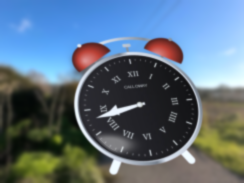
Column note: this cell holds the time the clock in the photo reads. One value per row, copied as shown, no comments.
8:43
